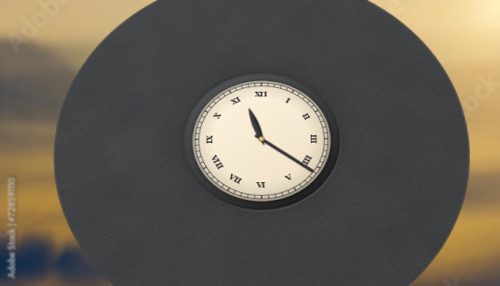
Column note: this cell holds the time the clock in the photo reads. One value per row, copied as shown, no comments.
11:21
